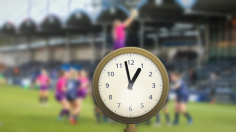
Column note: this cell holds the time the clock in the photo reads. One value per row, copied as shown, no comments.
12:58
